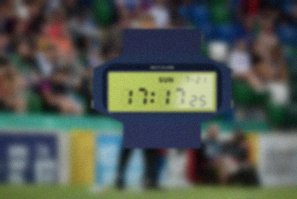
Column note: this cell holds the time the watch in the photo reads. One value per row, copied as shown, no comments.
17:17:25
